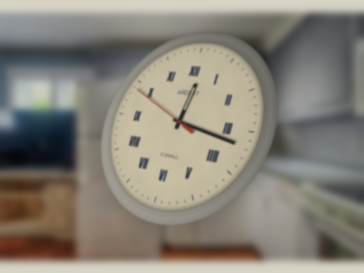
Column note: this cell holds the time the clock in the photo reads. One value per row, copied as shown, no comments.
12:16:49
